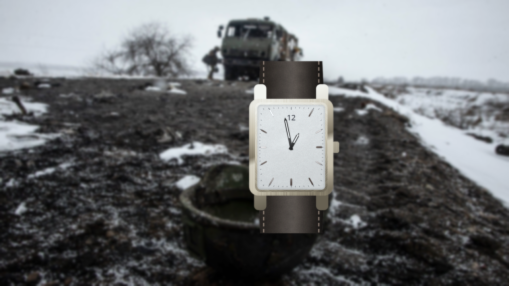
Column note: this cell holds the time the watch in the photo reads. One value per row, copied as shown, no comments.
12:58
